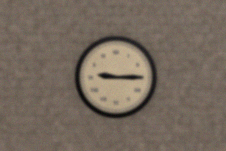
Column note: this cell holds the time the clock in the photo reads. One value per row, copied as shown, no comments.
9:15
